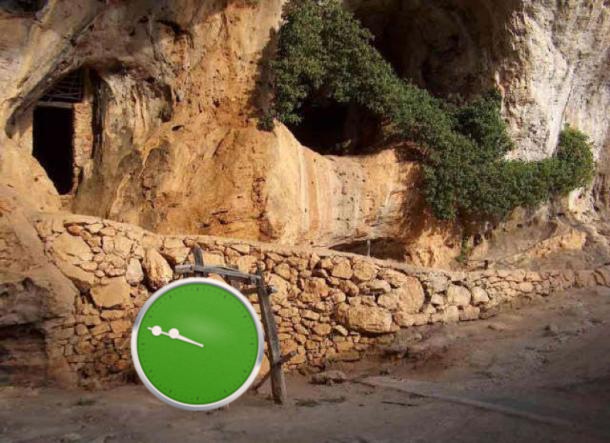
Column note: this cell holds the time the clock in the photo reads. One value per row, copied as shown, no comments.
9:48
